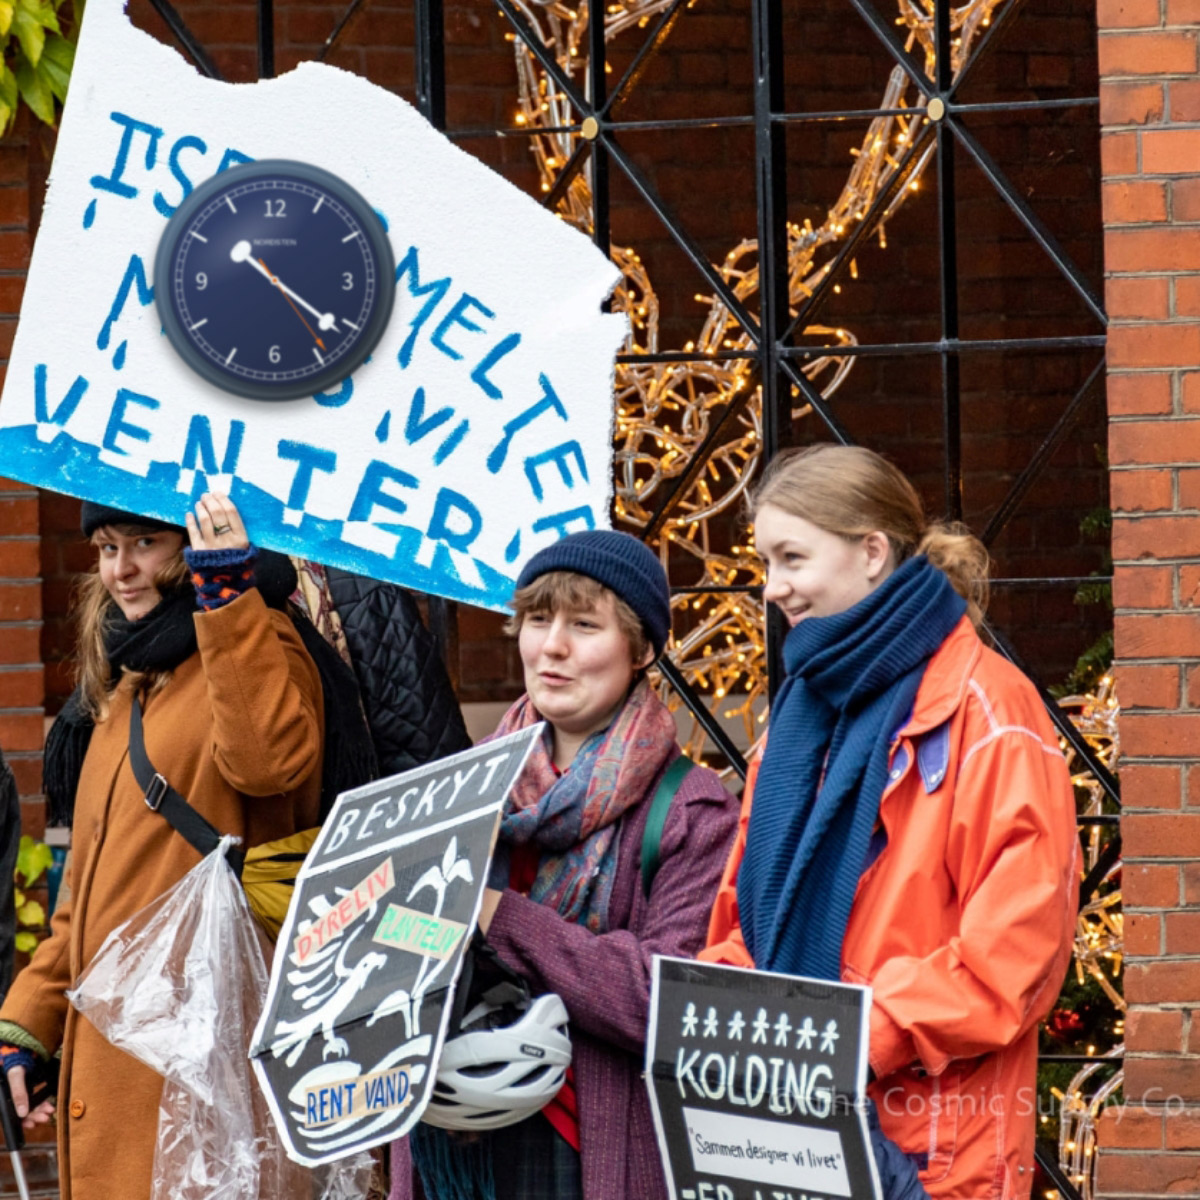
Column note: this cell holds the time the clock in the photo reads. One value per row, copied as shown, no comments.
10:21:24
